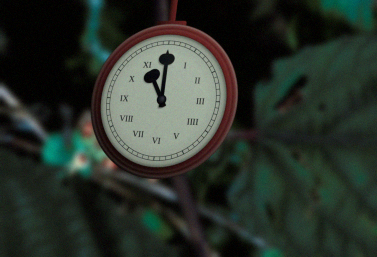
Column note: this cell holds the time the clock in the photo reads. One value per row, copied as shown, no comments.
11:00
